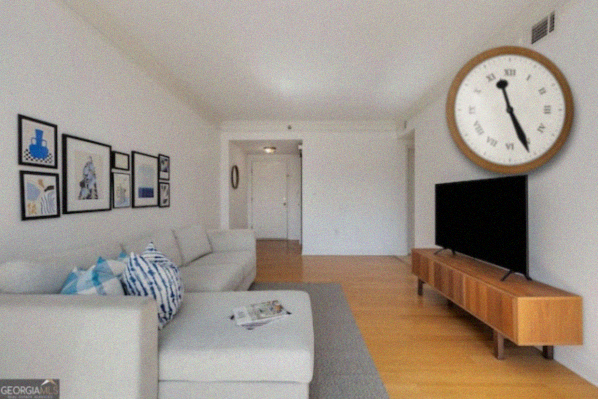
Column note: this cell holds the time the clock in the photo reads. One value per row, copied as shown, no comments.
11:26
